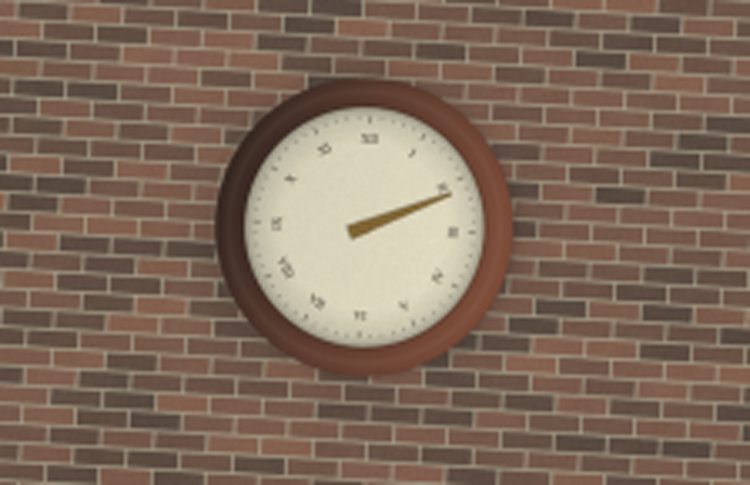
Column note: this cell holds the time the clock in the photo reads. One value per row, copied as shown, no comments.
2:11
